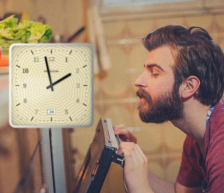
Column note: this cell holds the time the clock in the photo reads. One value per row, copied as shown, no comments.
1:58
